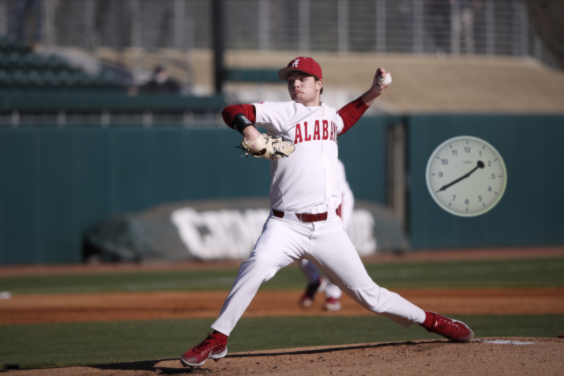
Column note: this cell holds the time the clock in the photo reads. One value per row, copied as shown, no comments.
1:40
